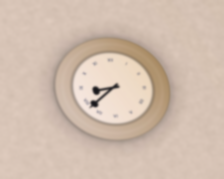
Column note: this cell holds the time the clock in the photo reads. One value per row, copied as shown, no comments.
8:38
